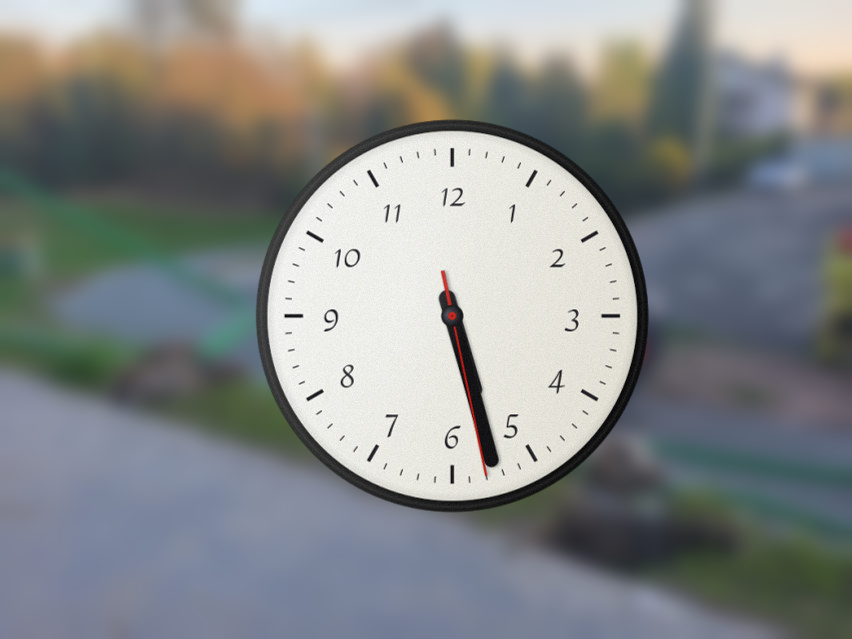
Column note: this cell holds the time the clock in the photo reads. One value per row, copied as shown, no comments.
5:27:28
